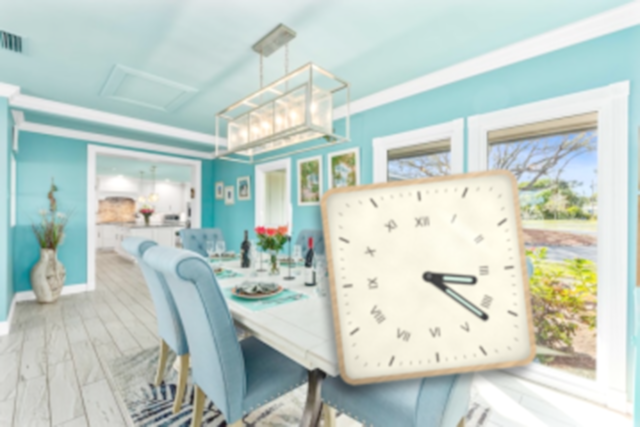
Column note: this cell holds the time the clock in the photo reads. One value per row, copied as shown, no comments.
3:22
